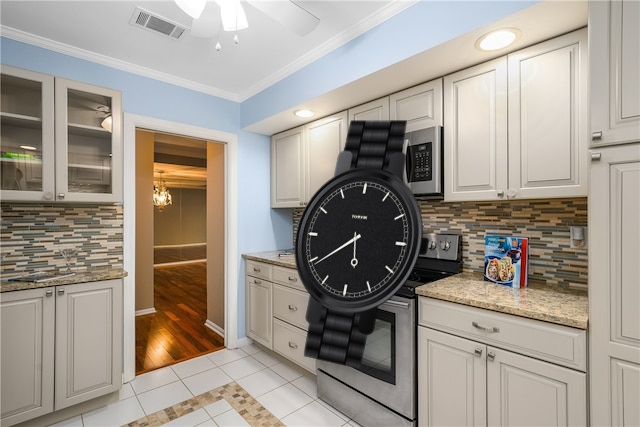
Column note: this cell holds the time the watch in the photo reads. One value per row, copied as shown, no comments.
5:39
